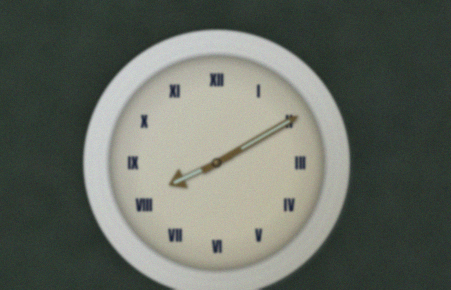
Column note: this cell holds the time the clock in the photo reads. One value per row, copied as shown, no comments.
8:10
